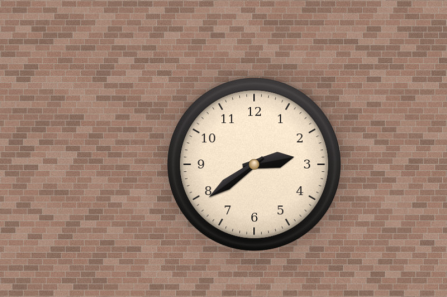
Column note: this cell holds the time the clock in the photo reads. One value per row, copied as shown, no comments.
2:39
